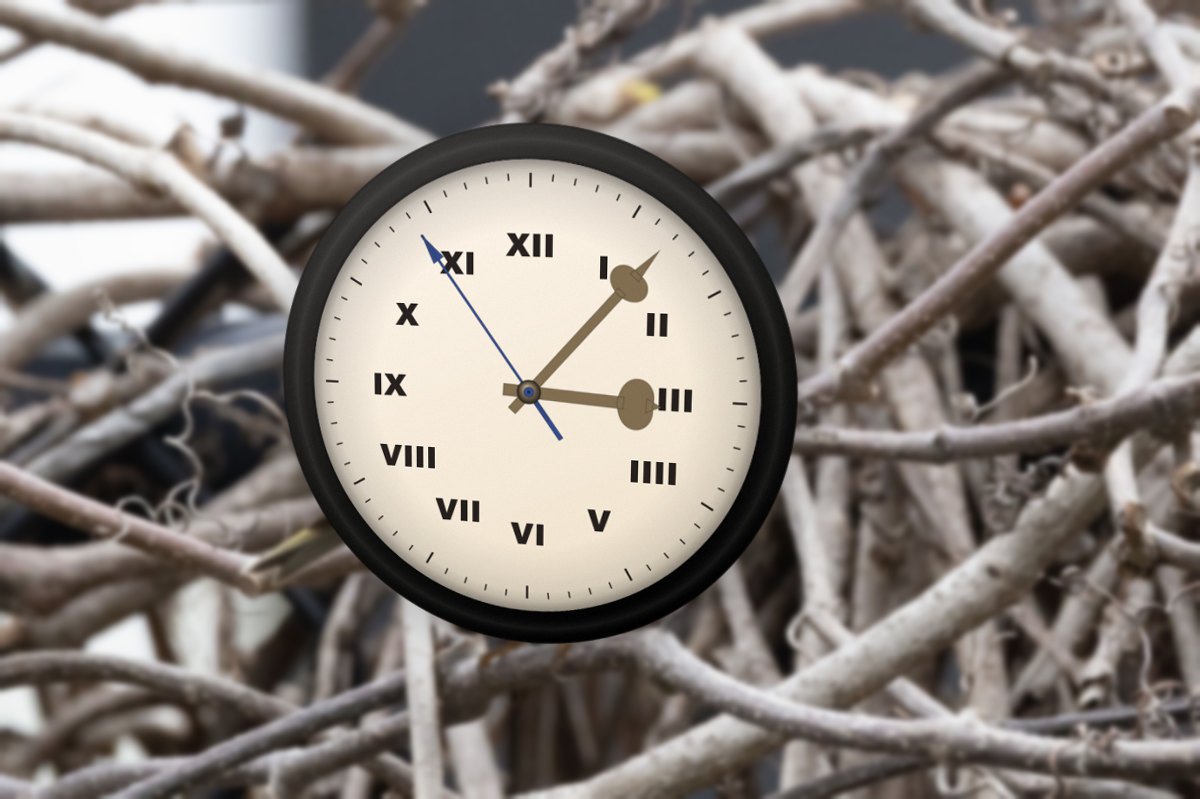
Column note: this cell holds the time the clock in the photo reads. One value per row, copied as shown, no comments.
3:06:54
